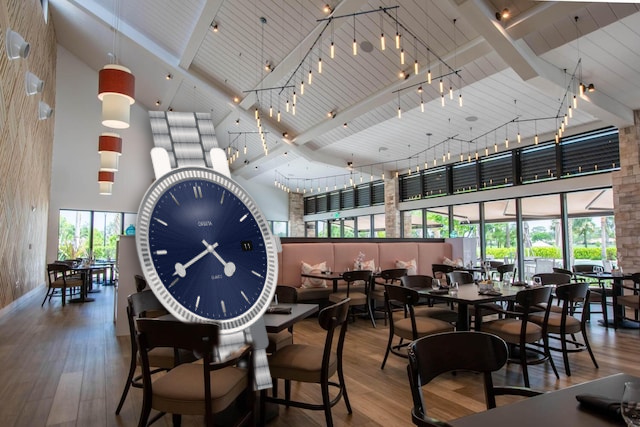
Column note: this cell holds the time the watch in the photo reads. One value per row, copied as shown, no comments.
4:41
